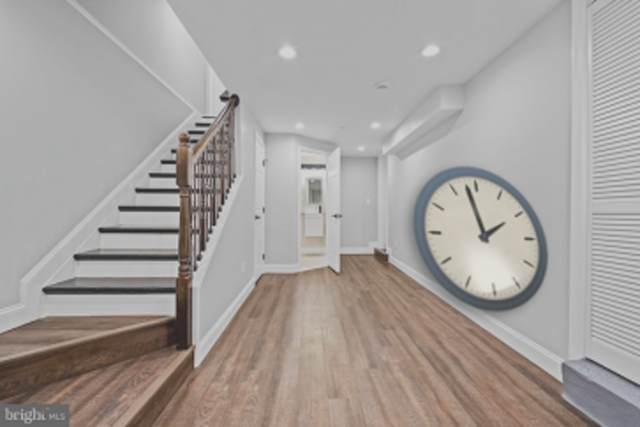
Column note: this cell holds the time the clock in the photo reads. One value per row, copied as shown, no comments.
1:58
